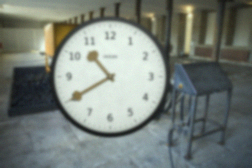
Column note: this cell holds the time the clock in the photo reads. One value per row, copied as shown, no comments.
10:40
